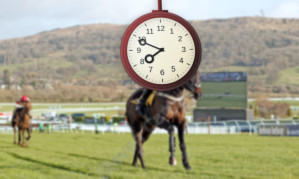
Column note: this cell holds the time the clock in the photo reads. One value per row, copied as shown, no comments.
7:49
